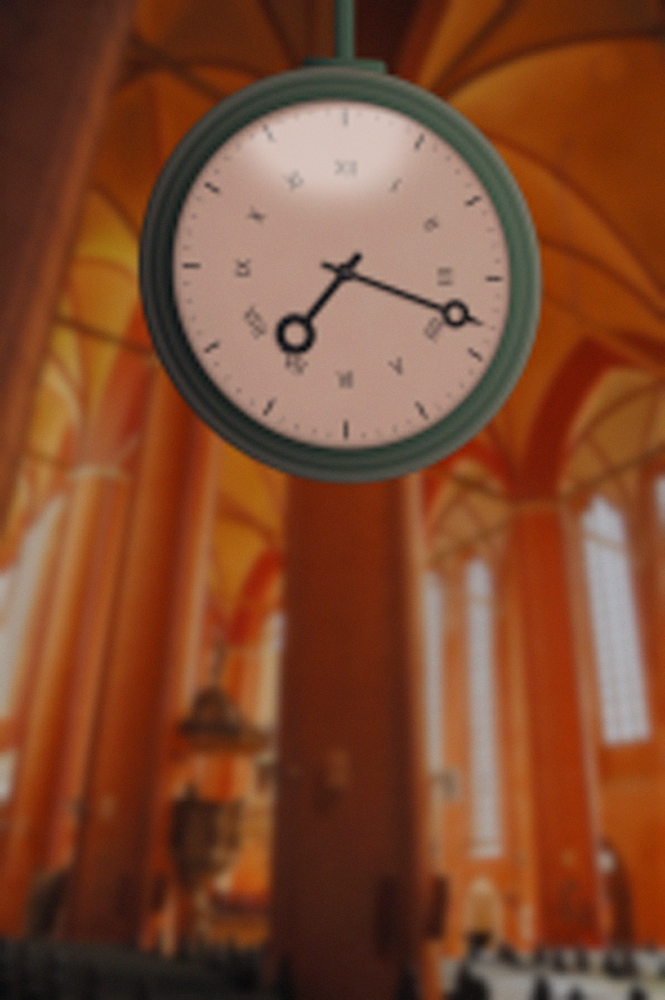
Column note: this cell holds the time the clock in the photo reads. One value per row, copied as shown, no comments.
7:18
